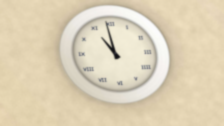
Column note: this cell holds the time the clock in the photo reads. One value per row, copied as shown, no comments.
10:59
